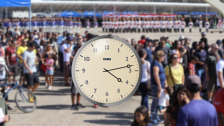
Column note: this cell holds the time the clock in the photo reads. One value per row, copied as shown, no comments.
4:13
